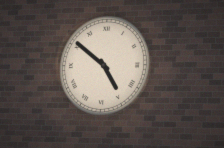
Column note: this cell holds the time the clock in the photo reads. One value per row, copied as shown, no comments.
4:51
